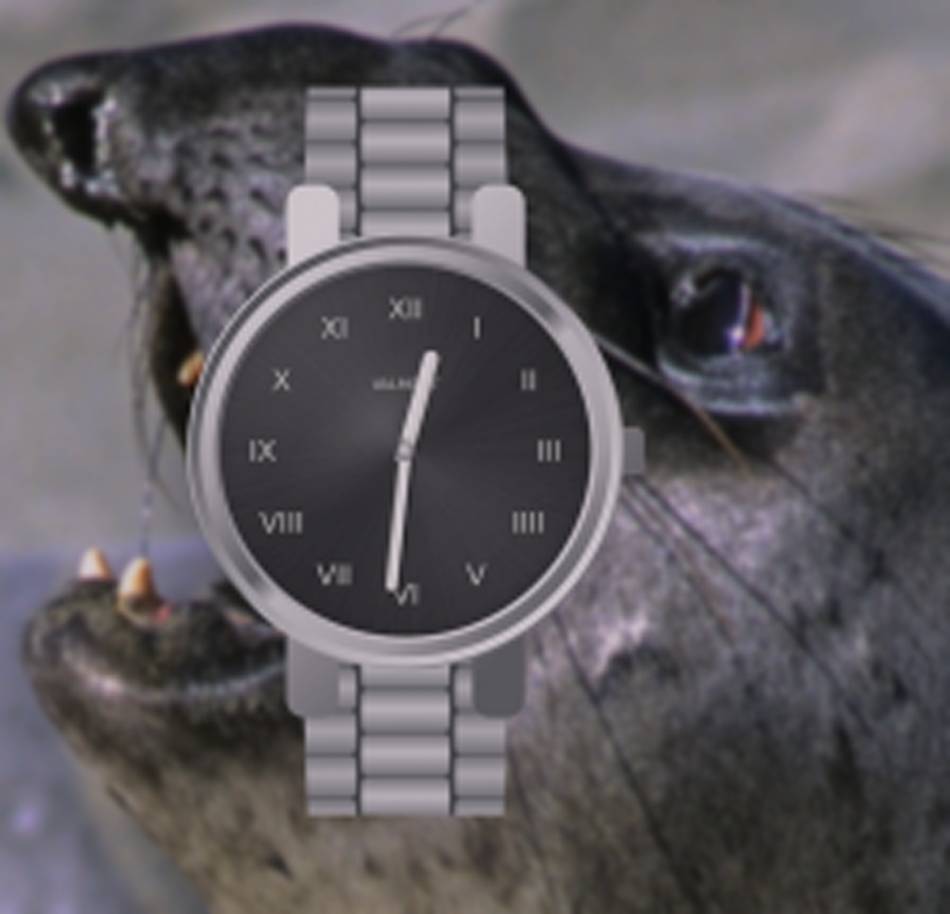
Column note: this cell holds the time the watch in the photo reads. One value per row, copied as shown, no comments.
12:31
